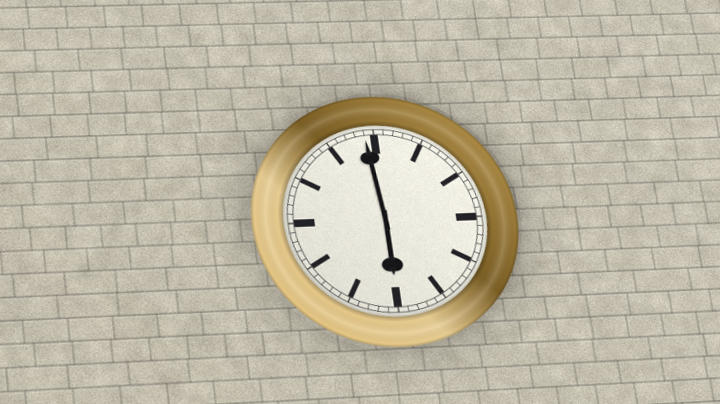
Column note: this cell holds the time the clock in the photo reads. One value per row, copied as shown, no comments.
5:59
